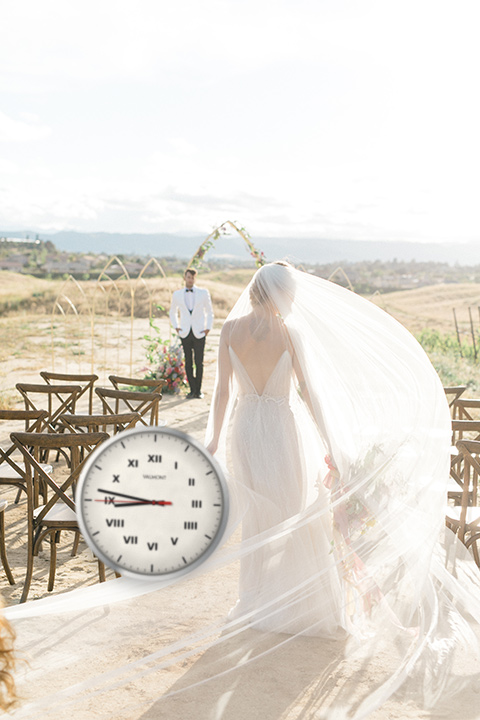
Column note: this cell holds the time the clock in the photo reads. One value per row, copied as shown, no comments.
8:46:45
